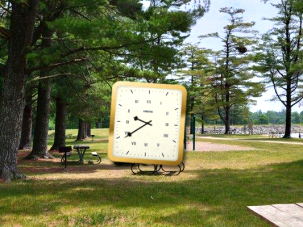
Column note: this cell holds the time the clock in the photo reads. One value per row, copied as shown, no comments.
9:39
